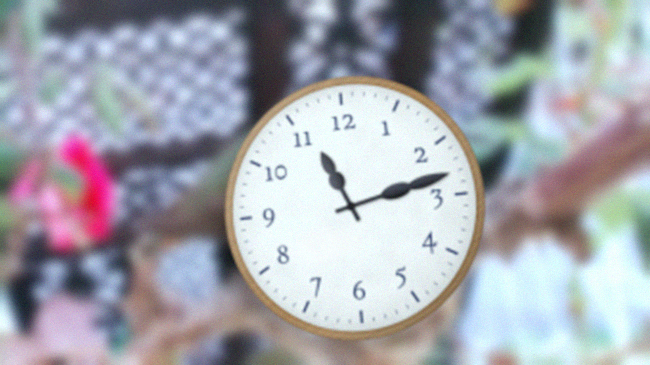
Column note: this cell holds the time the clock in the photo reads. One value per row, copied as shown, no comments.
11:13
